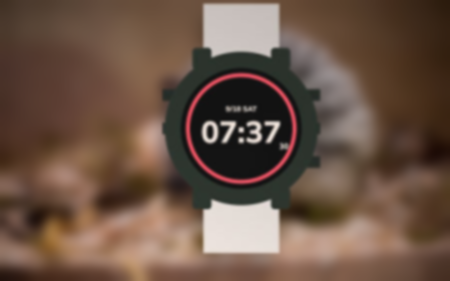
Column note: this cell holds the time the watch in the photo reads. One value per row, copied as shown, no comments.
7:37
